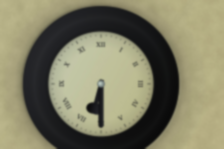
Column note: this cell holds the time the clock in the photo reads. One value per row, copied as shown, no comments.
6:30
